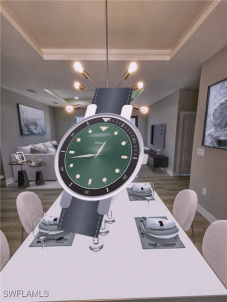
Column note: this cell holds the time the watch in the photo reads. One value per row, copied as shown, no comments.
12:43
